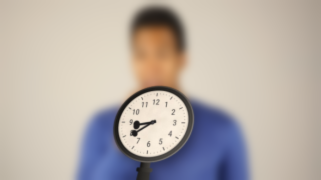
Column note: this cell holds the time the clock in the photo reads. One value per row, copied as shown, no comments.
8:39
